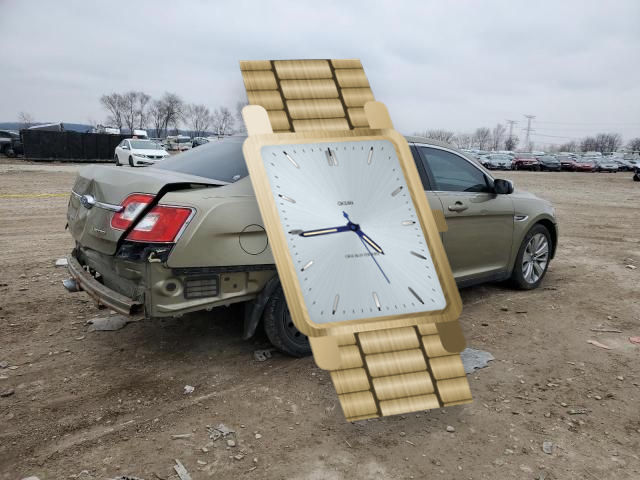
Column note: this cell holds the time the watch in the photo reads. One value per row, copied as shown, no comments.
4:44:27
